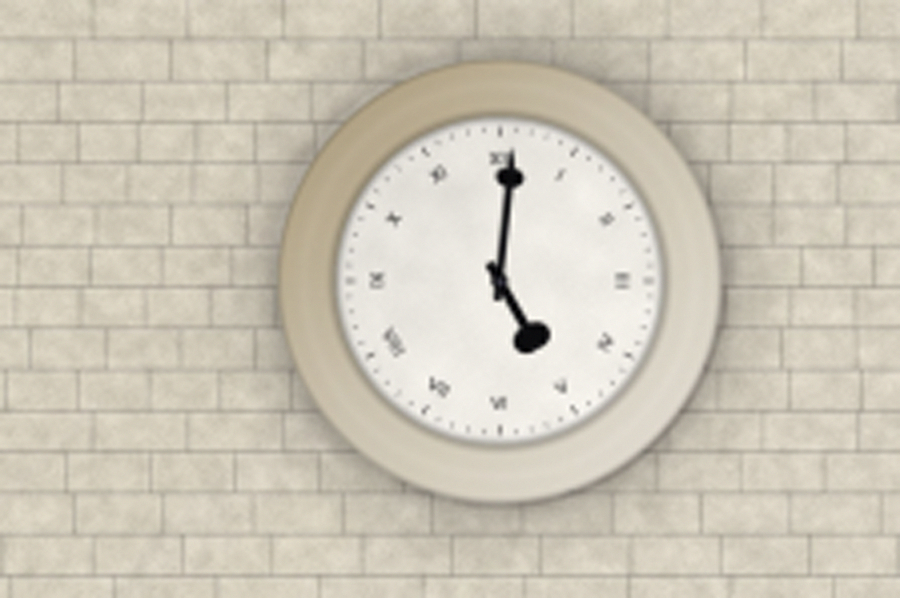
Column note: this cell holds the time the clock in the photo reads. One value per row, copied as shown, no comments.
5:01
